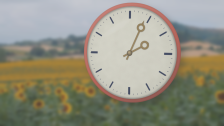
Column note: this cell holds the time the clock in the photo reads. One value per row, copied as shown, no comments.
2:04
